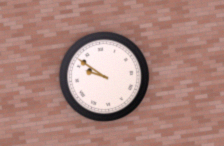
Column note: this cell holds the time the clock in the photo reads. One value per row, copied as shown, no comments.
9:52
